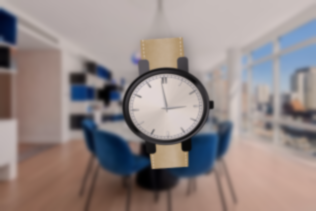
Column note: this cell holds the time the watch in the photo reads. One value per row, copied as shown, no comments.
2:59
